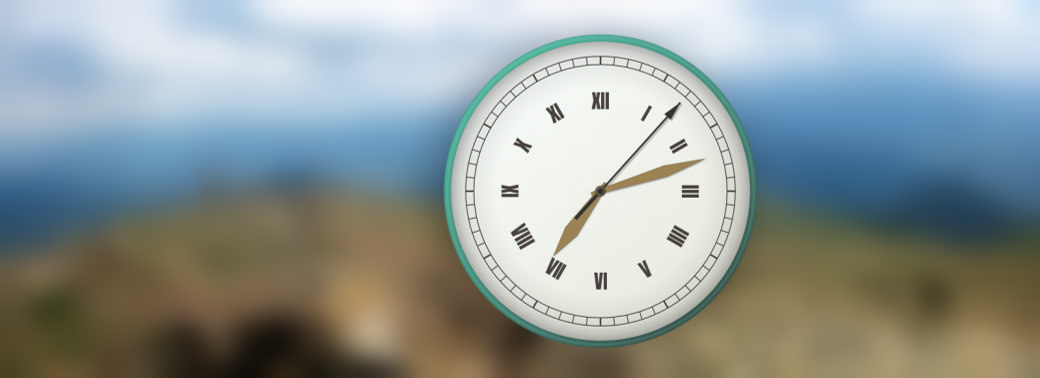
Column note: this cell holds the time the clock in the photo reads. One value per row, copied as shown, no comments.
7:12:07
